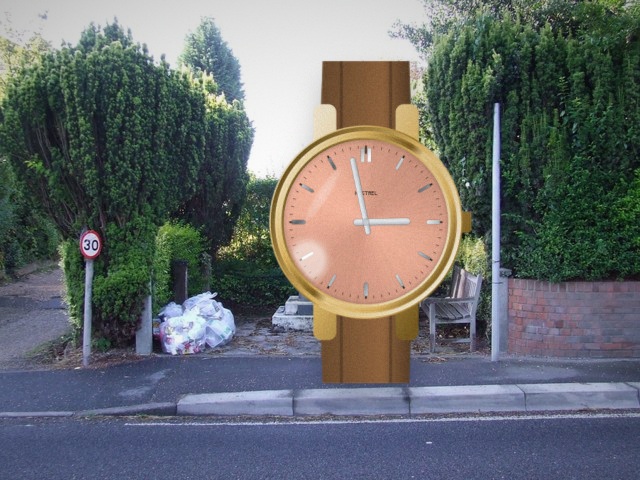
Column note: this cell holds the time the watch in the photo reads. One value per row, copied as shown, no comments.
2:58
